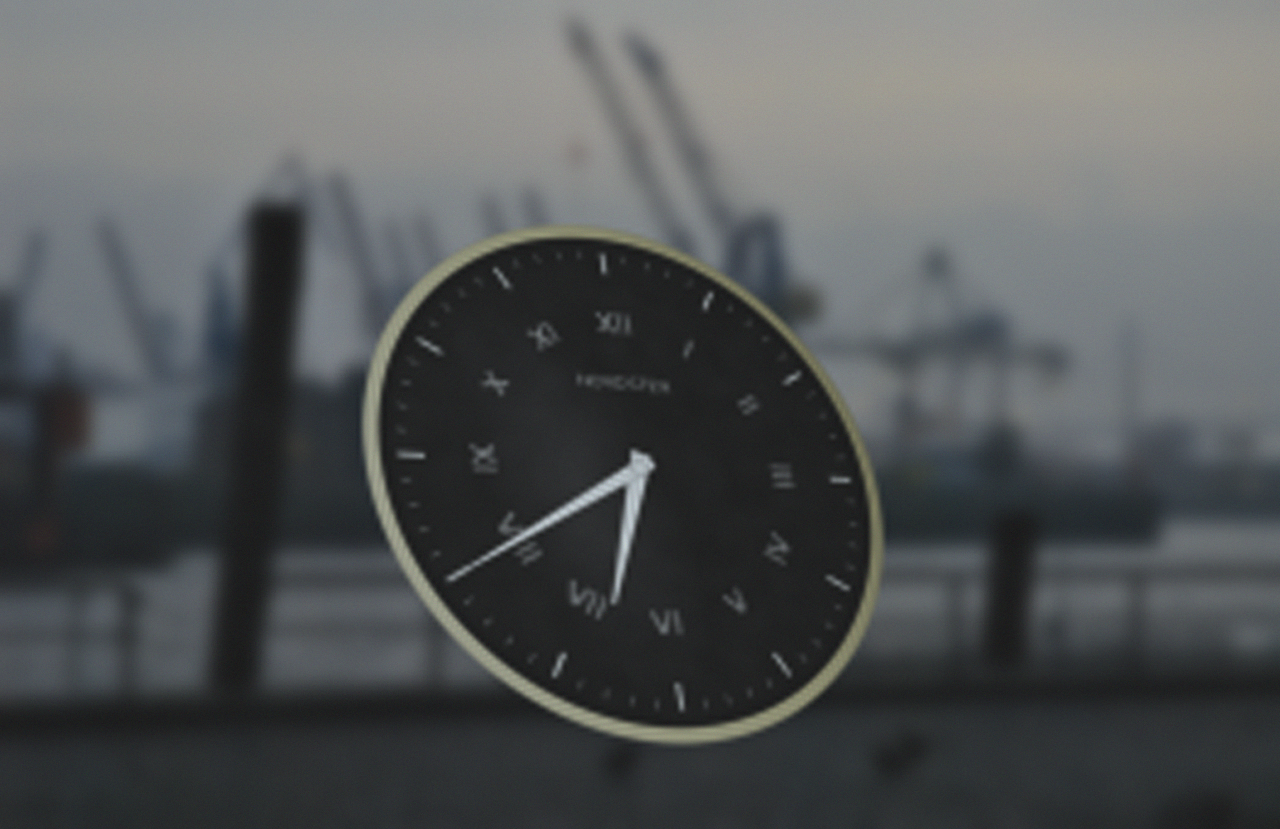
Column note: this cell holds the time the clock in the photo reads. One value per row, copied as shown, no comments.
6:40
